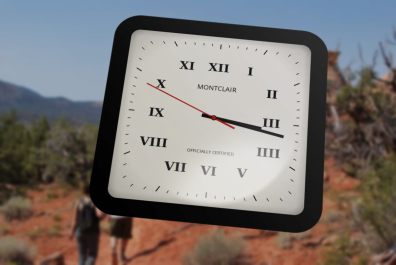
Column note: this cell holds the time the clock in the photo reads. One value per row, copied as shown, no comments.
3:16:49
